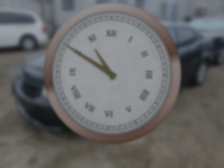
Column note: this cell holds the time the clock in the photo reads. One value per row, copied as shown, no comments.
10:50
